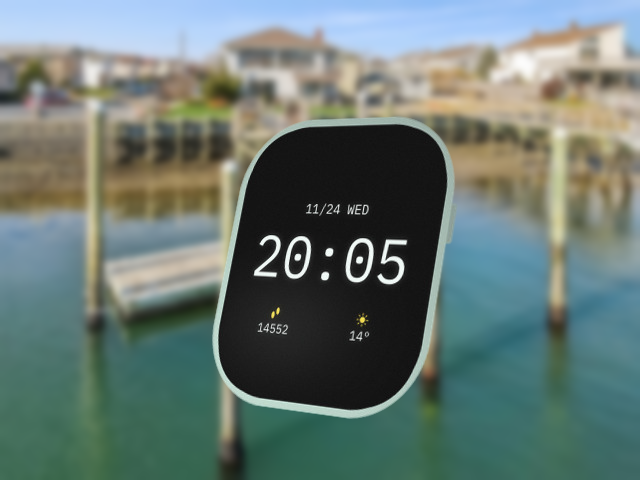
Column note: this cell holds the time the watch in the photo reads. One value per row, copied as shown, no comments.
20:05
